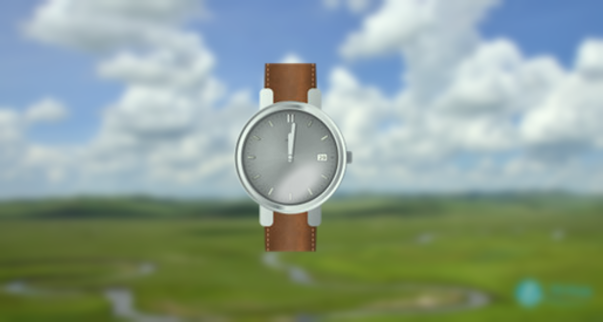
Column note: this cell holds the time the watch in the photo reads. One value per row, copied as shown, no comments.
12:01
